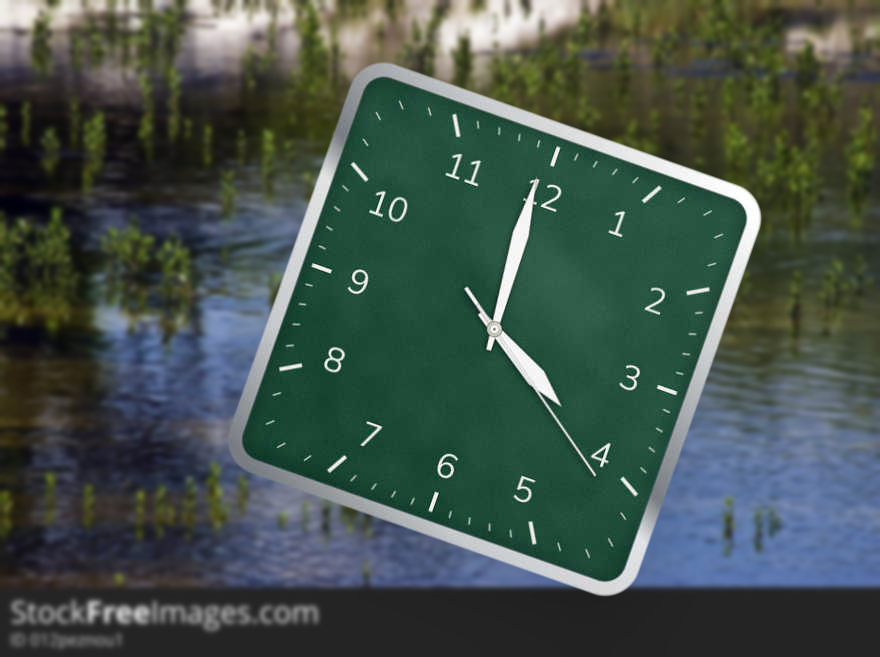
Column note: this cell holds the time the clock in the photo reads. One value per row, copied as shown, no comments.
3:59:21
